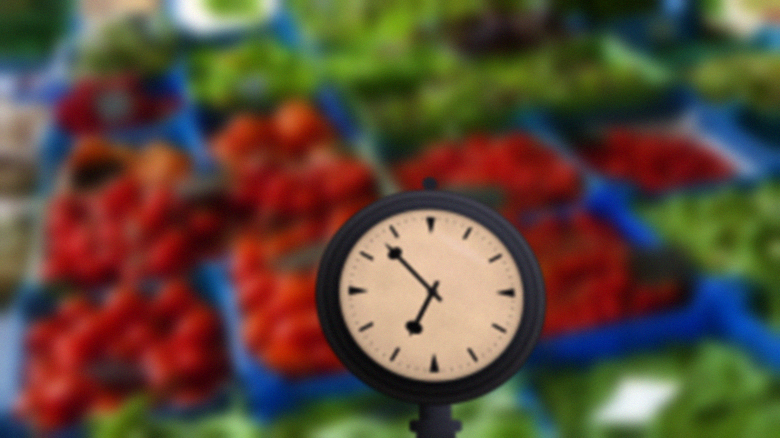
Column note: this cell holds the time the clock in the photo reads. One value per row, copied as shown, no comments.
6:53
